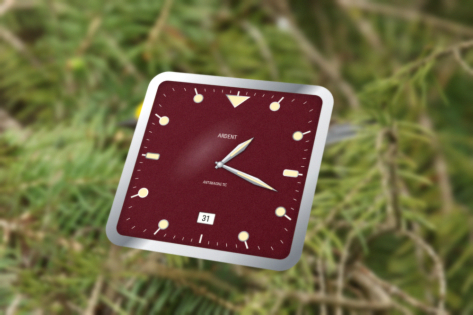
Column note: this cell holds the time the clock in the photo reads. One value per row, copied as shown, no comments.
1:18
